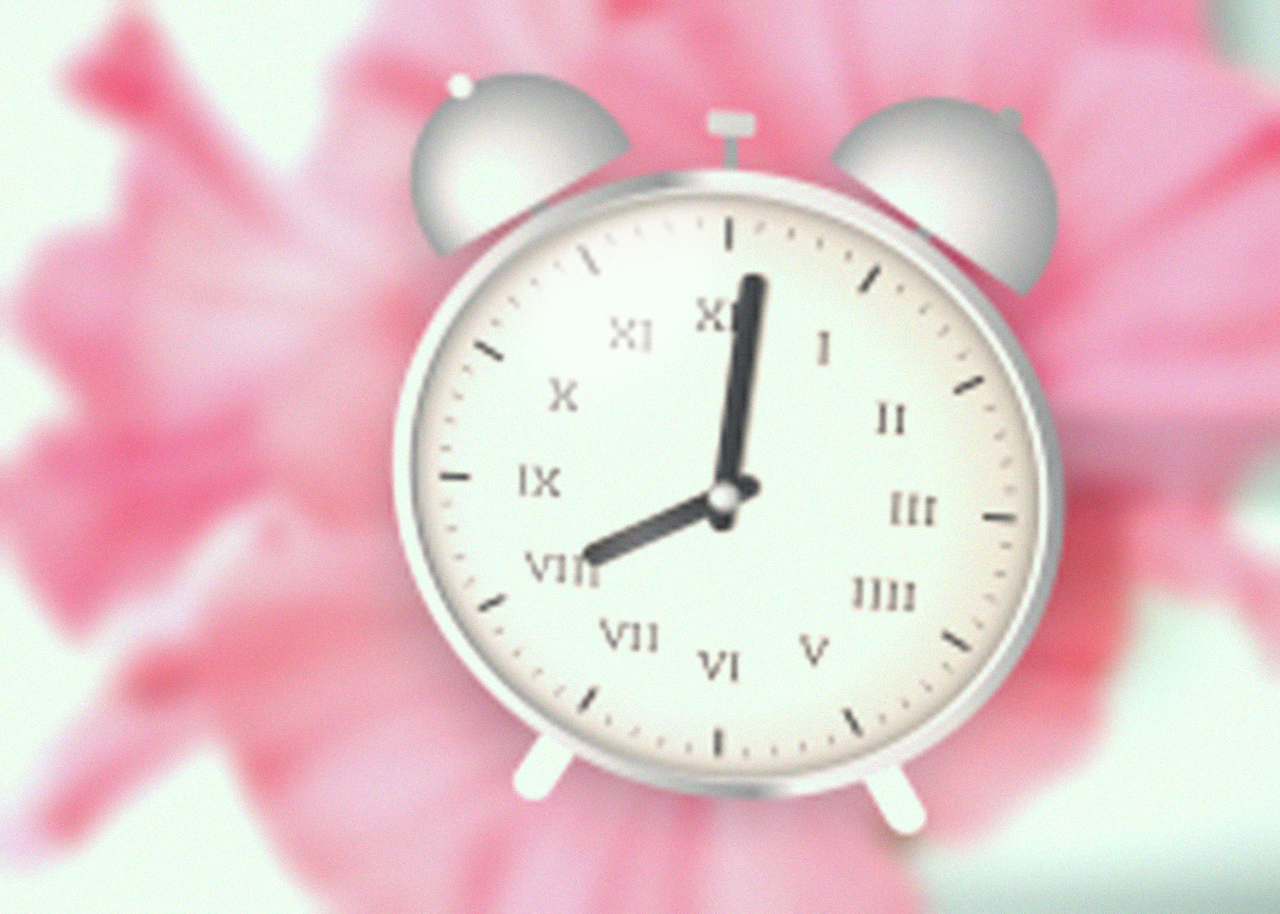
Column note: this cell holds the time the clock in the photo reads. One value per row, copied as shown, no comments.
8:01
